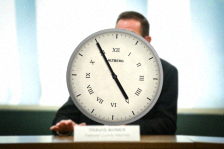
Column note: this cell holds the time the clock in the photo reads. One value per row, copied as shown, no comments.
4:55
